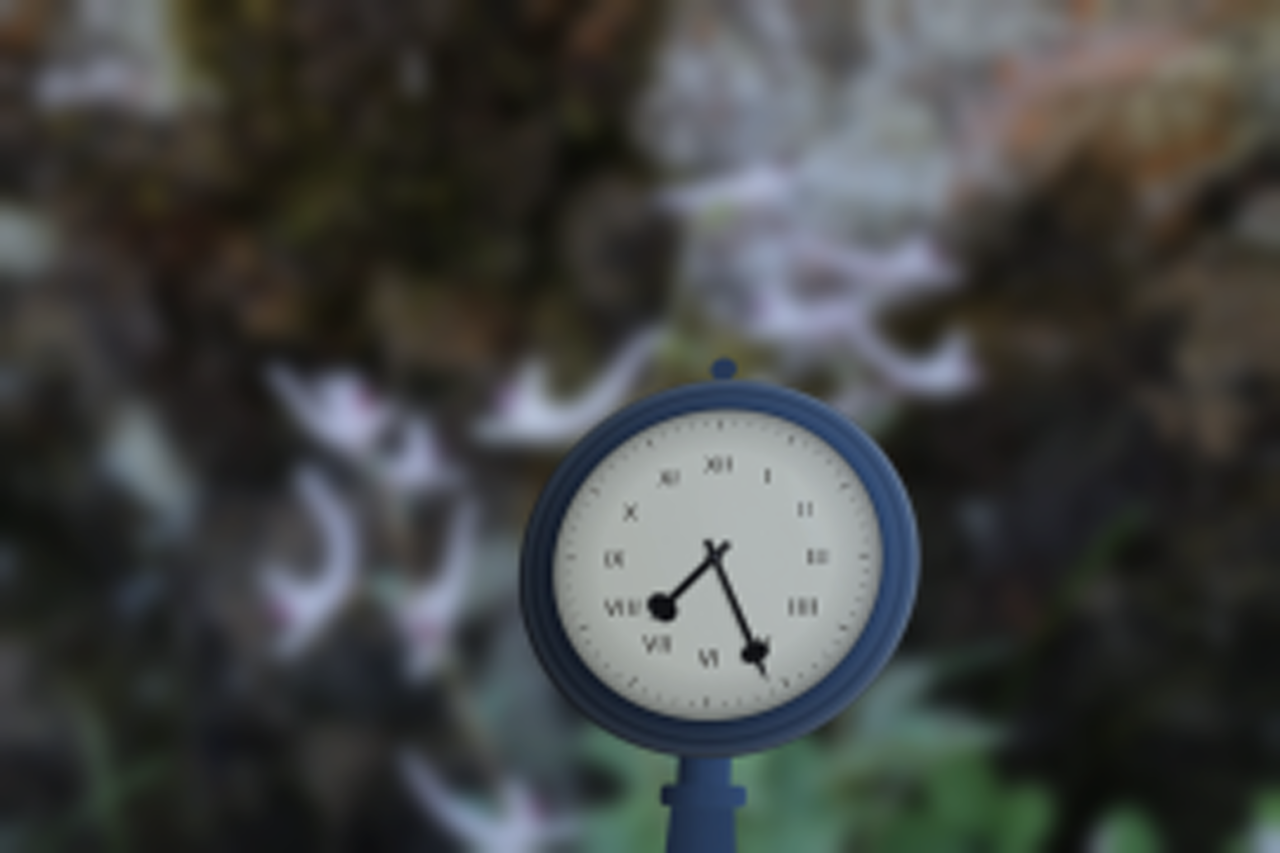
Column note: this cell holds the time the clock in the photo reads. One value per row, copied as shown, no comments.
7:26
